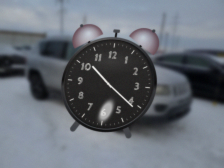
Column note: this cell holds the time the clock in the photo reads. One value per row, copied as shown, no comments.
10:21
